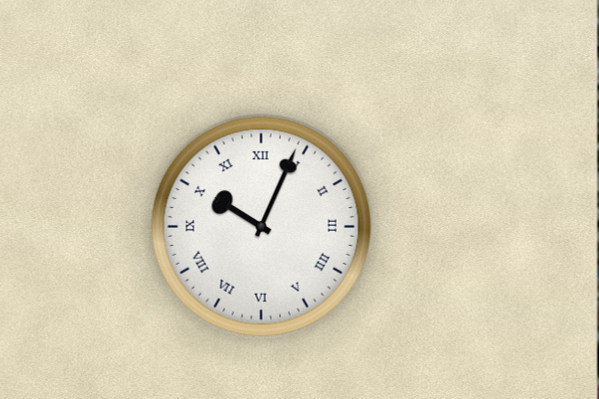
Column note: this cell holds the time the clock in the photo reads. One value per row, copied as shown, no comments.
10:04
